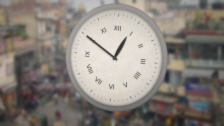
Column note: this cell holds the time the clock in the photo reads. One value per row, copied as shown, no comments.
12:50
